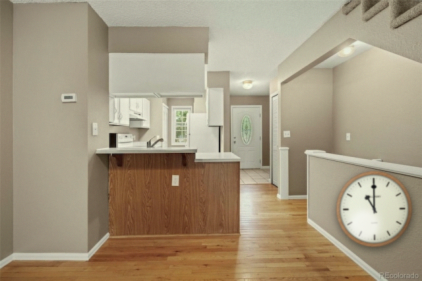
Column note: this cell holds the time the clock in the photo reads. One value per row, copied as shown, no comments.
11:00
